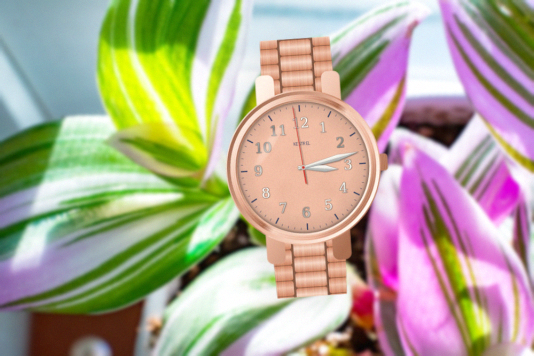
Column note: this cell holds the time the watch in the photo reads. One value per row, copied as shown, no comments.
3:12:59
